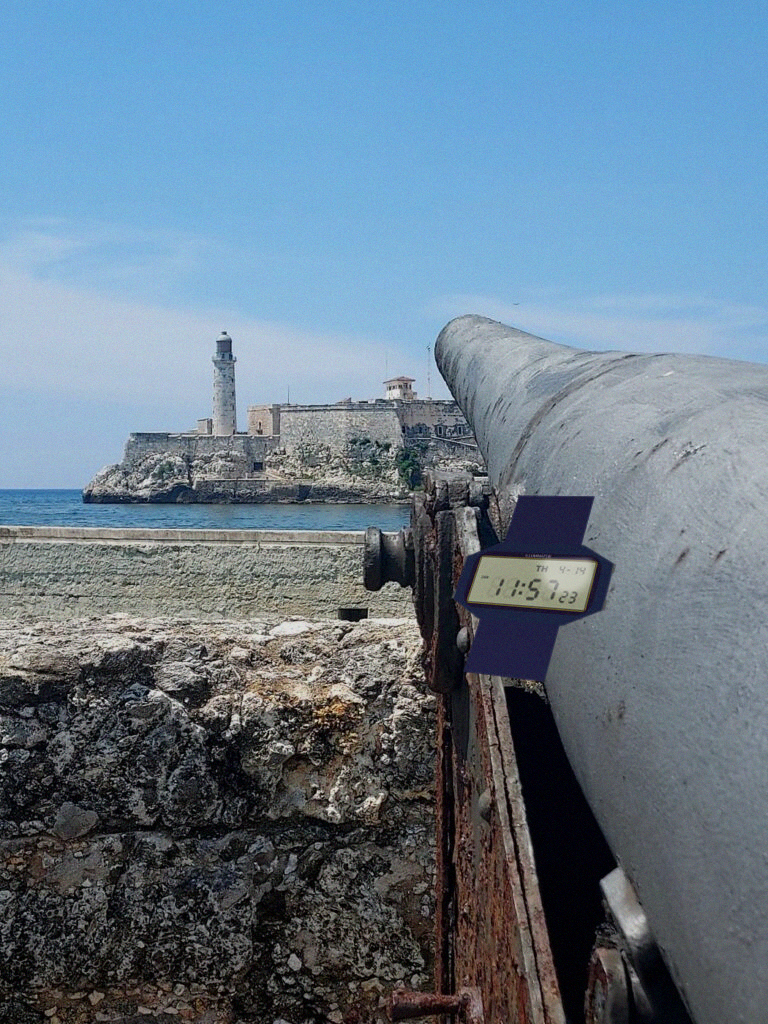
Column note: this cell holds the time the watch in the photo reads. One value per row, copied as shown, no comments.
11:57:23
